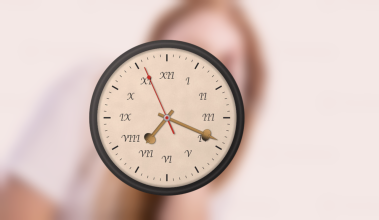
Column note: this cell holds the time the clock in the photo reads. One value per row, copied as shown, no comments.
7:18:56
